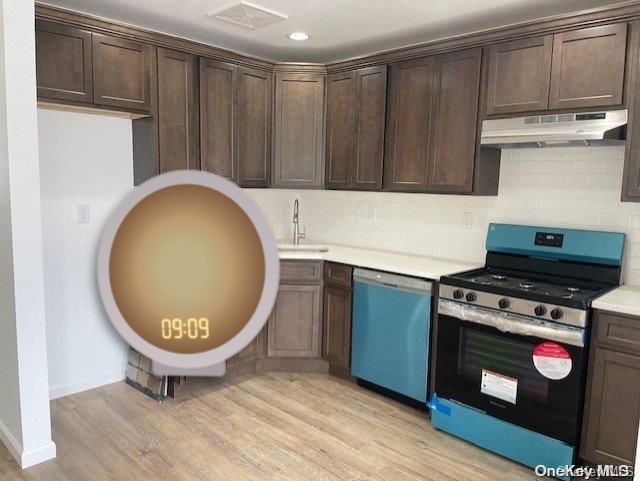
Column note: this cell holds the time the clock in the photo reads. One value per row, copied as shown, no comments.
9:09
